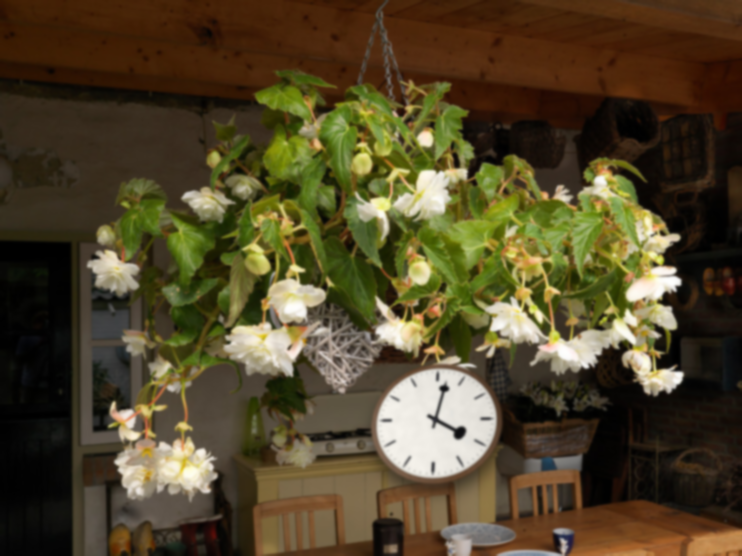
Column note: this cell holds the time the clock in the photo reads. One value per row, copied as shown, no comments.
4:02
